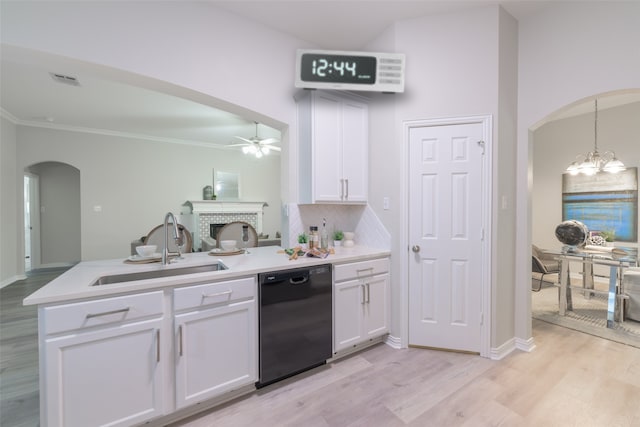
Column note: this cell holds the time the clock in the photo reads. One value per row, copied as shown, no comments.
12:44
